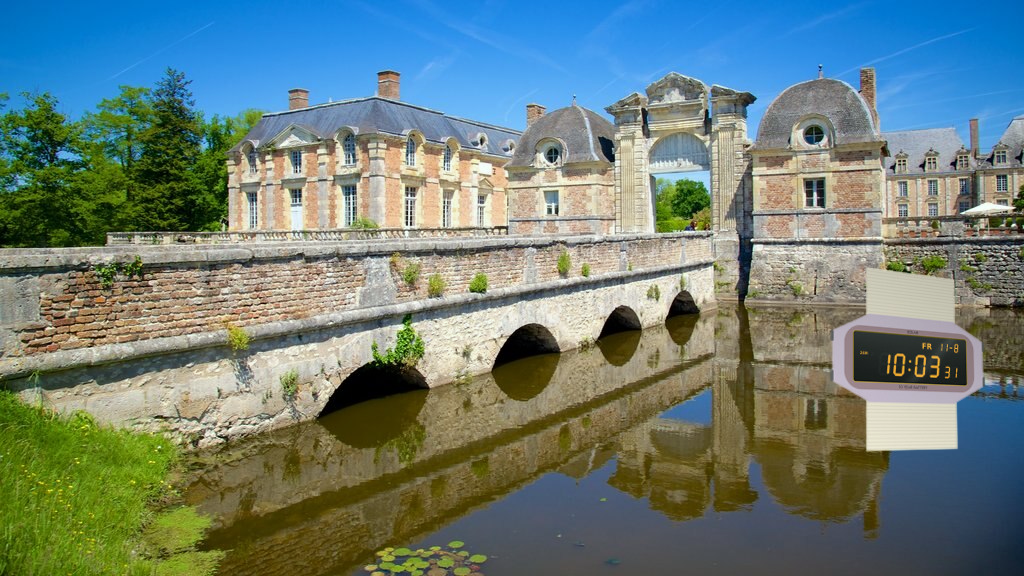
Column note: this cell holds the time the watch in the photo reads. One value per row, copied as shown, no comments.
10:03:31
